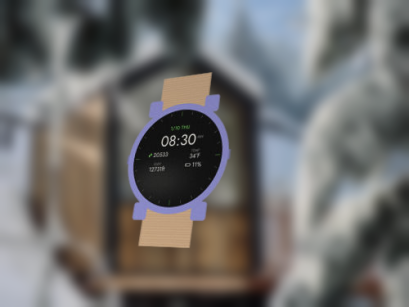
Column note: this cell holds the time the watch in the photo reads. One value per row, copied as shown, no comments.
8:30
